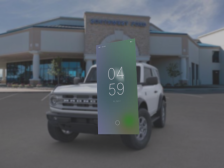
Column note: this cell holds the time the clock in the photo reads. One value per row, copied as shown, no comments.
4:59
